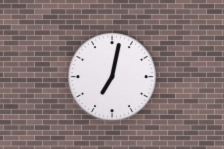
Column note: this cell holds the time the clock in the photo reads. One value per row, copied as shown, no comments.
7:02
